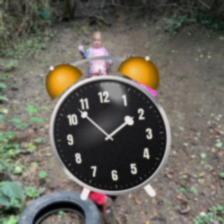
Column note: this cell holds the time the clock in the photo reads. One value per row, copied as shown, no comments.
1:53
